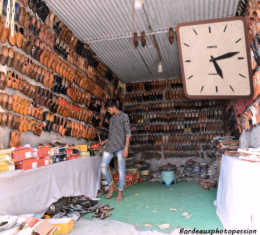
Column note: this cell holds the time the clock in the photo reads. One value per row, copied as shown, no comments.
5:13
